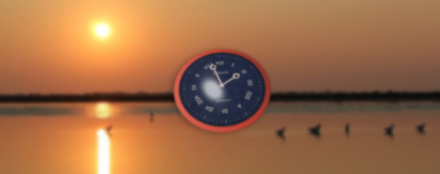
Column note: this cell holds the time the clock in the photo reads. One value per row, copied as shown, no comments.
1:57
